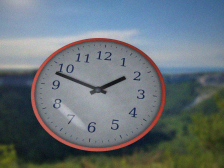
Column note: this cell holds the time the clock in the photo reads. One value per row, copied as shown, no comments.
1:48
